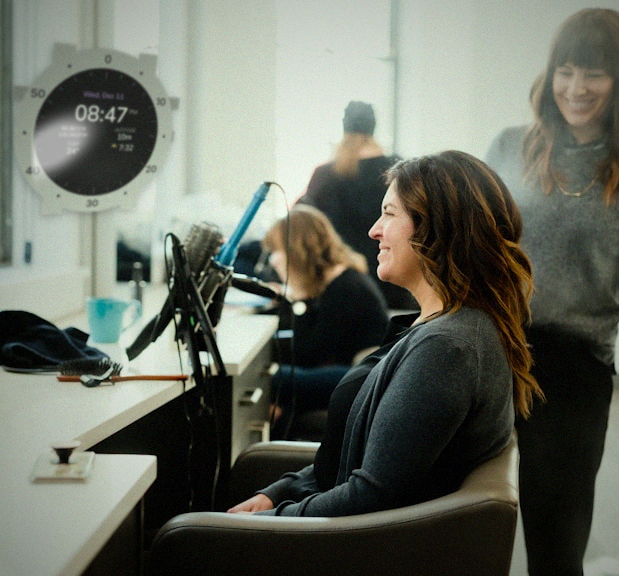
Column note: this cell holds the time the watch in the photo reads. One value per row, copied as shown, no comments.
8:47
